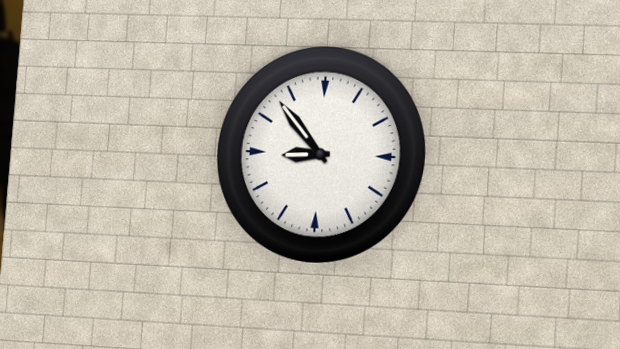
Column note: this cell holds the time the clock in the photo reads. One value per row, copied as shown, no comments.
8:53
